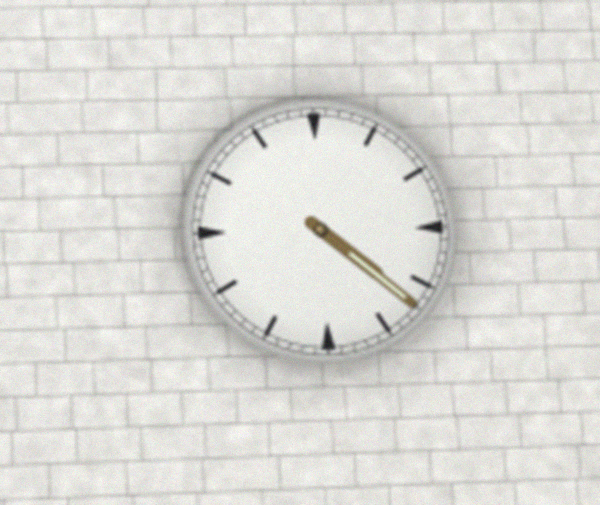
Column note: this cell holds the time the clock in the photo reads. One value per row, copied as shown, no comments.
4:22
